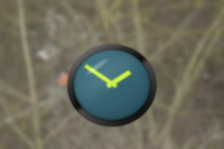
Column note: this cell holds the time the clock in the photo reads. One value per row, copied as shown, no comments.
1:51
